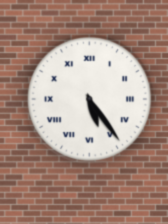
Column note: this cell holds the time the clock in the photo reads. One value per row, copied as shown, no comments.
5:24
